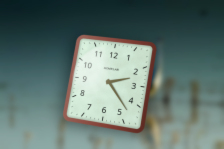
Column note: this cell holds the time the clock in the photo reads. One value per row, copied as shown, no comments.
2:23
